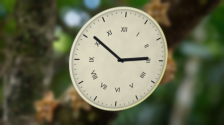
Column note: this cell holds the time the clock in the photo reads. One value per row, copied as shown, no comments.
2:51
